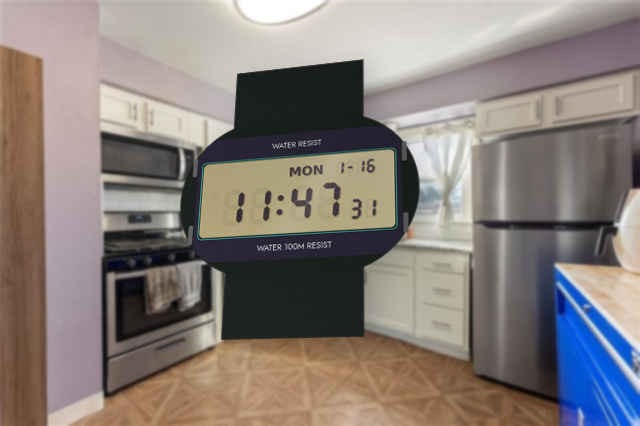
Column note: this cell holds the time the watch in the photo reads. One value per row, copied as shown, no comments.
11:47:31
